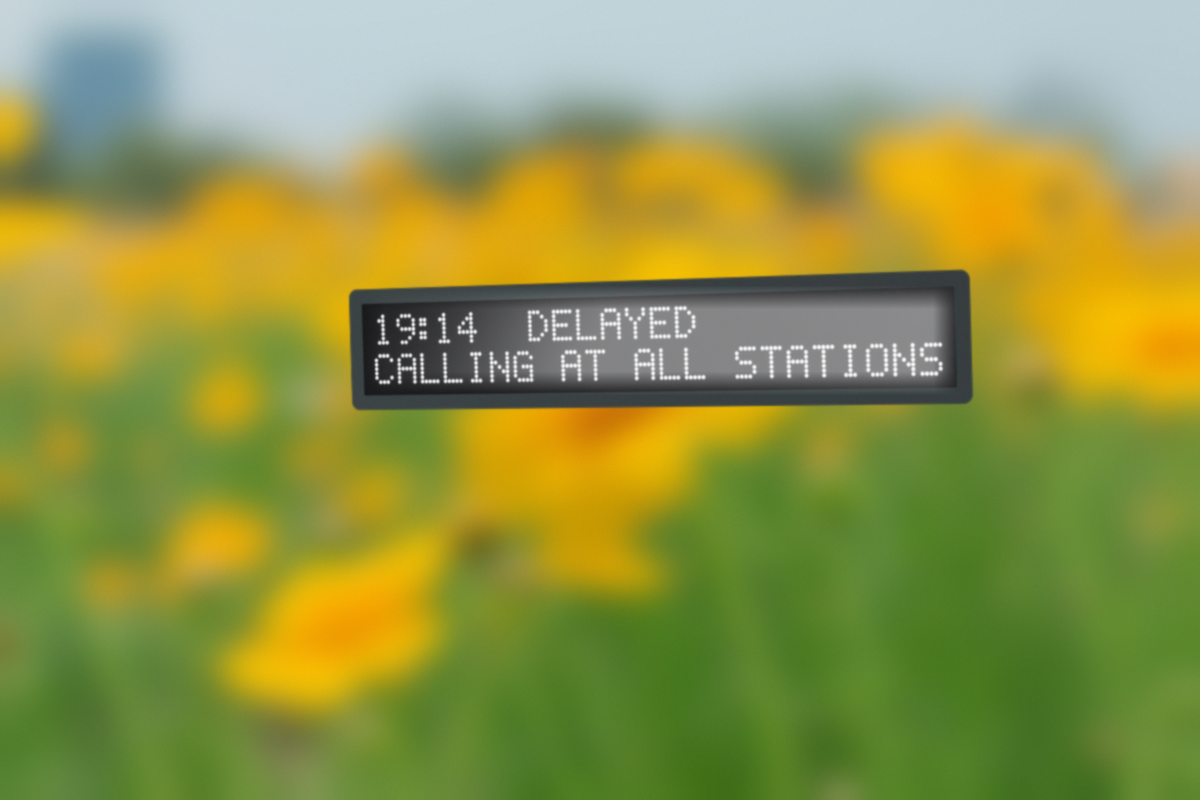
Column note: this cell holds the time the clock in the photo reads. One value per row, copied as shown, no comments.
19:14
